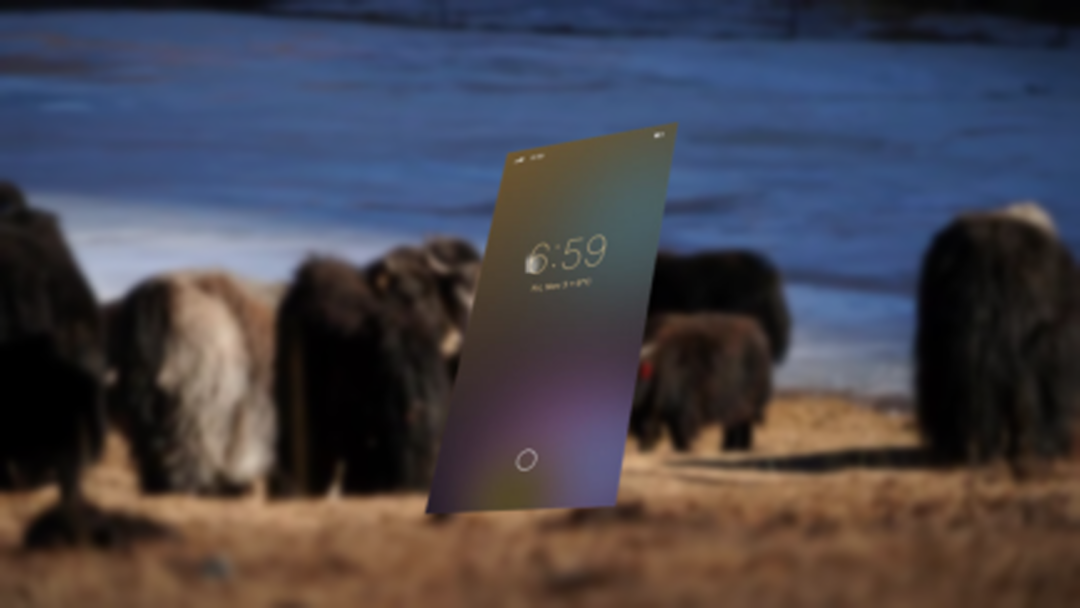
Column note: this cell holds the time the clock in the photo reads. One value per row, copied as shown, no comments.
6:59
